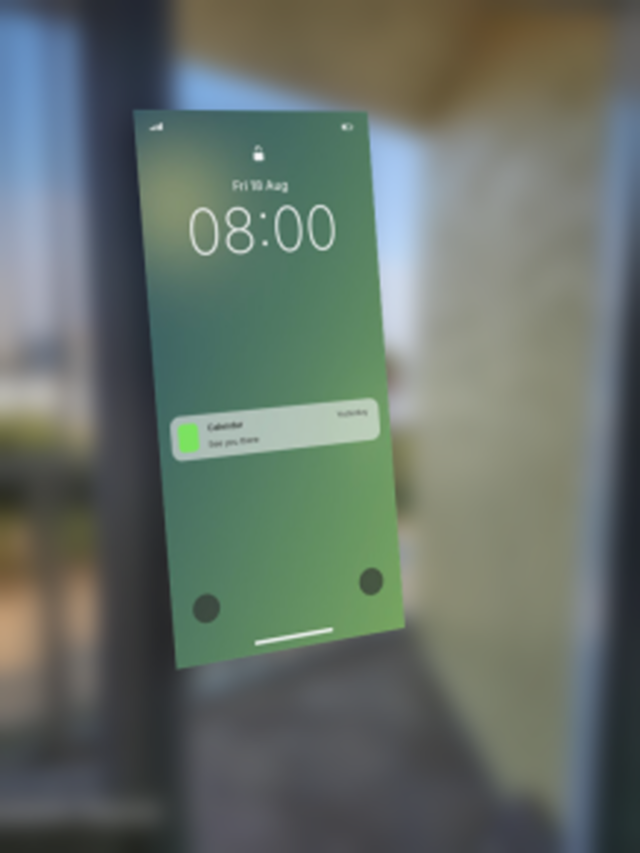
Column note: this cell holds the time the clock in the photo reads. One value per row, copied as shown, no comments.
8:00
